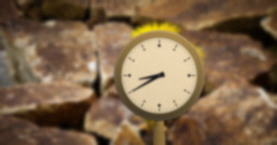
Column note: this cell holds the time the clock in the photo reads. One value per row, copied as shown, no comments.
8:40
